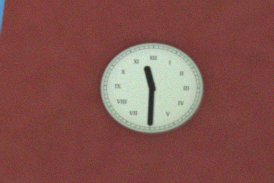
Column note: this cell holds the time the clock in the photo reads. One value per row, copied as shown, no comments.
11:30
